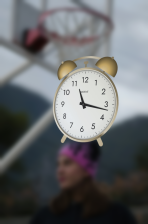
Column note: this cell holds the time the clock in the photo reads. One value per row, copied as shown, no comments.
11:17
